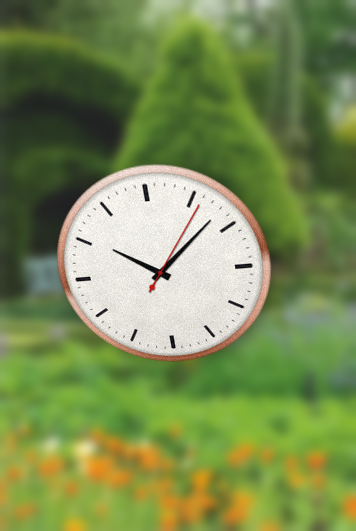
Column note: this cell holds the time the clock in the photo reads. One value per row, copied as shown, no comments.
10:08:06
